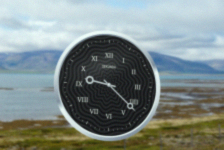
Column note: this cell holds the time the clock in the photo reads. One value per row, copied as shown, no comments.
9:22
